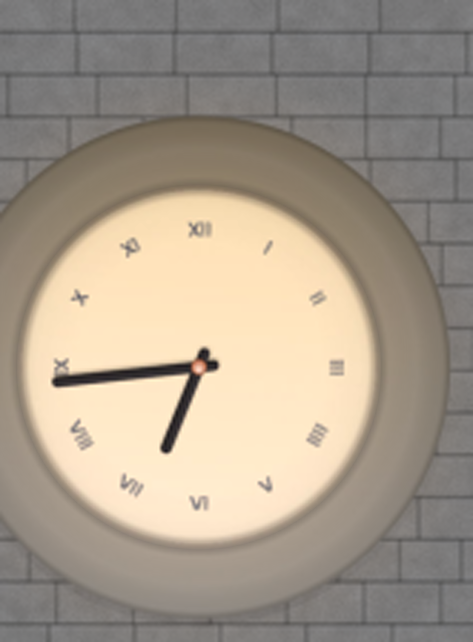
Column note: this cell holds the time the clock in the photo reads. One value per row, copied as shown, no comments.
6:44
